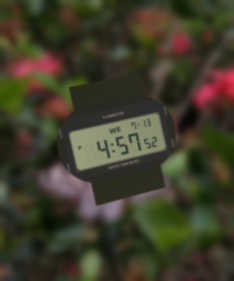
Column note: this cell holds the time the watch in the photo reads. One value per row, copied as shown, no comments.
4:57:52
